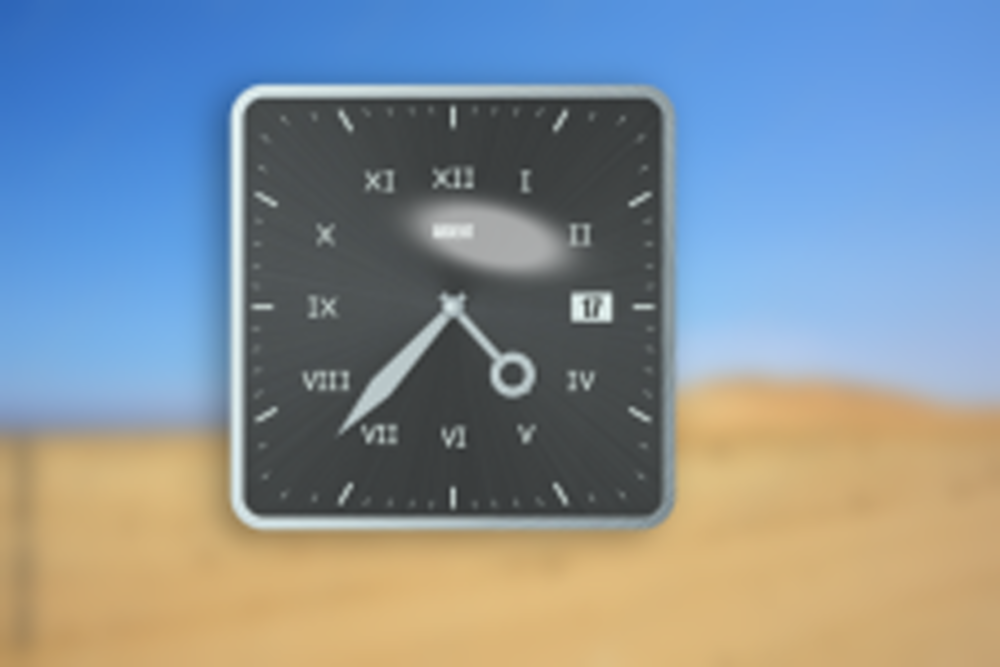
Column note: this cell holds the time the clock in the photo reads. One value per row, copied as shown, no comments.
4:37
